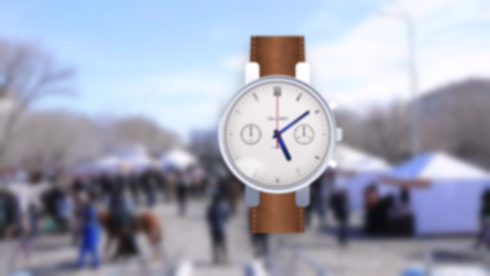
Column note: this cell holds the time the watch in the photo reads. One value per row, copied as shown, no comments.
5:09
